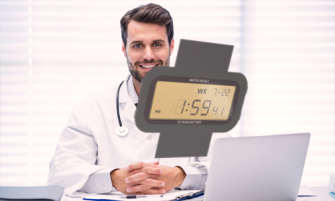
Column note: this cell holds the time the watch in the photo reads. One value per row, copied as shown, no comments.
1:59:41
